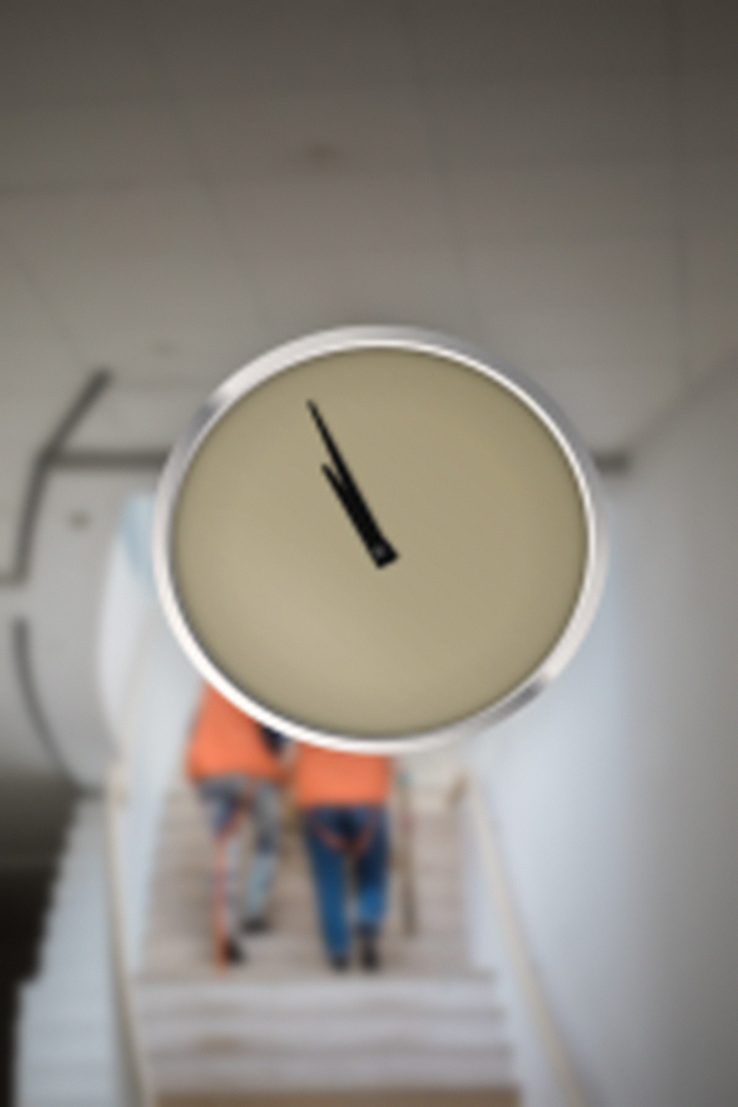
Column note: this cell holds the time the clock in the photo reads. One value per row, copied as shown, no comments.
10:56
